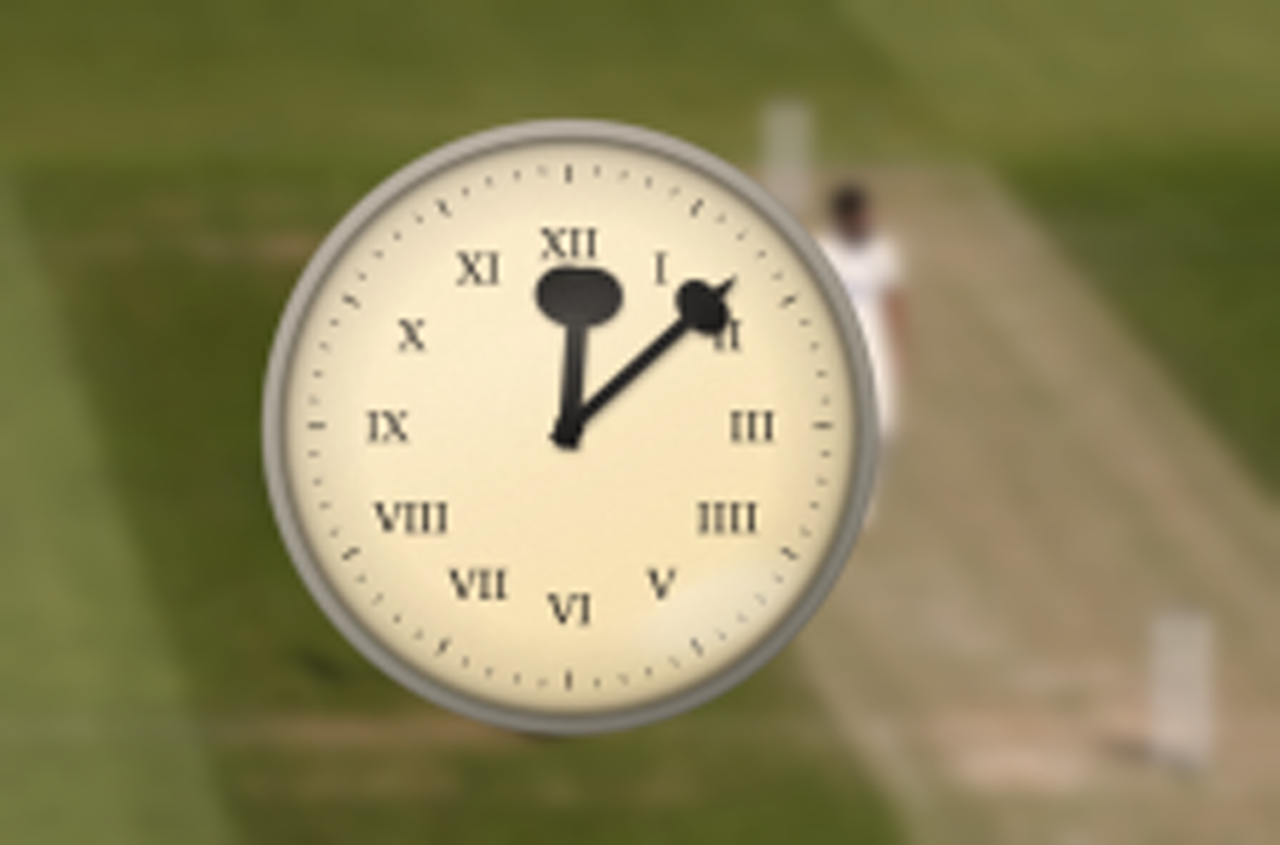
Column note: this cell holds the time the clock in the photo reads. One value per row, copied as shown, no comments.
12:08
